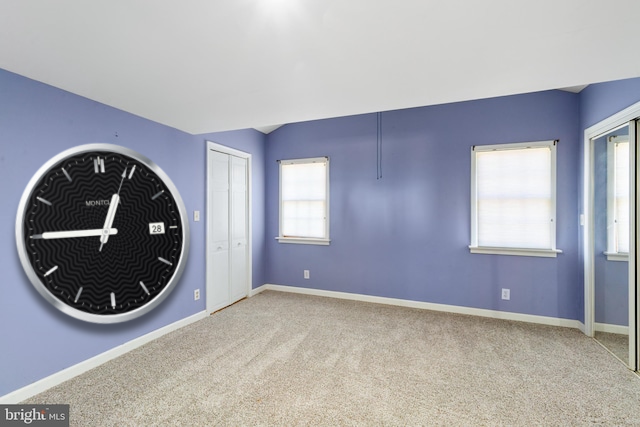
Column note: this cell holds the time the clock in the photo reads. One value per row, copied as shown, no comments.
12:45:04
